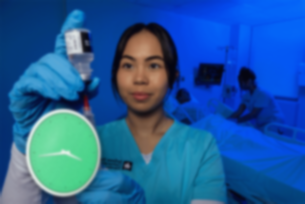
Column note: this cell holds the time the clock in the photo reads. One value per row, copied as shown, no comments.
3:44
